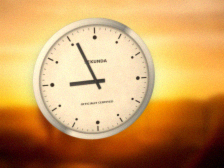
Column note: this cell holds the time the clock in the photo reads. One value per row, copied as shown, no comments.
8:56
